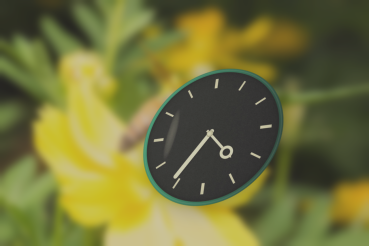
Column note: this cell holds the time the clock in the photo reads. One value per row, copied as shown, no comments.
4:36
